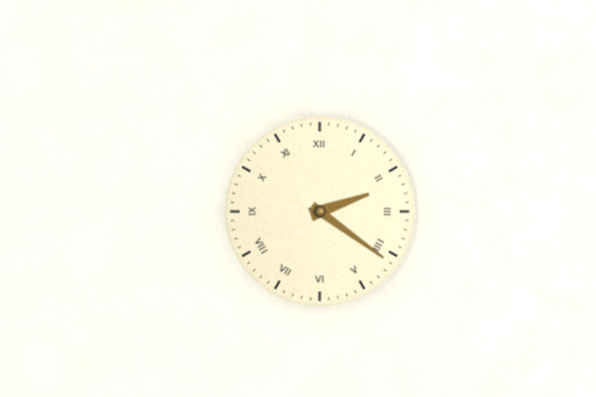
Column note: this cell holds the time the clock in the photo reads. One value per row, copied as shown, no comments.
2:21
